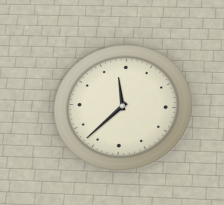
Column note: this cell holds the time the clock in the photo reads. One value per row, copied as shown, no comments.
11:37
